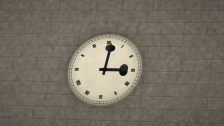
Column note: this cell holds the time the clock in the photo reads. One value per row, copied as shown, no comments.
3:01
